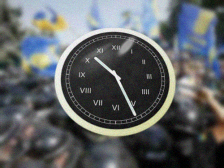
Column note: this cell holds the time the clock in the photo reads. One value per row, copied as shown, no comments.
10:26
